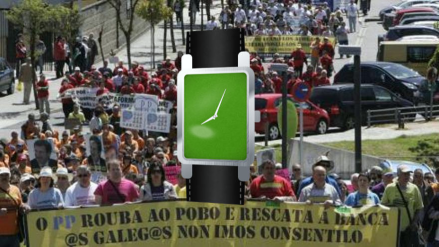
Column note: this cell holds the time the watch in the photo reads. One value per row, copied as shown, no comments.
8:04
